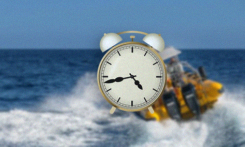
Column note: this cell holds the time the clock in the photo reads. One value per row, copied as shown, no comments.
4:43
